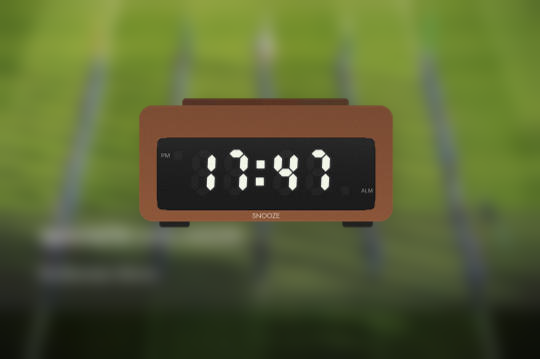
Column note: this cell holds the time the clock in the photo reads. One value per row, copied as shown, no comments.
17:47
